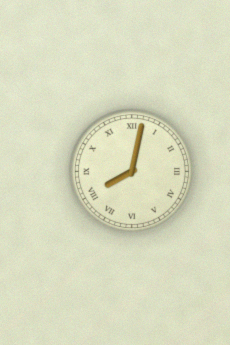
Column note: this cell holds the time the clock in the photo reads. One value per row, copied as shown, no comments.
8:02
